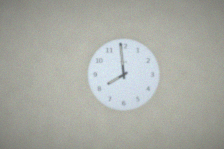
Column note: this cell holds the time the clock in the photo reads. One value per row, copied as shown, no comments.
7:59
